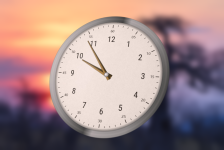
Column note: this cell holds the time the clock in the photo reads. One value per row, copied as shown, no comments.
9:54
